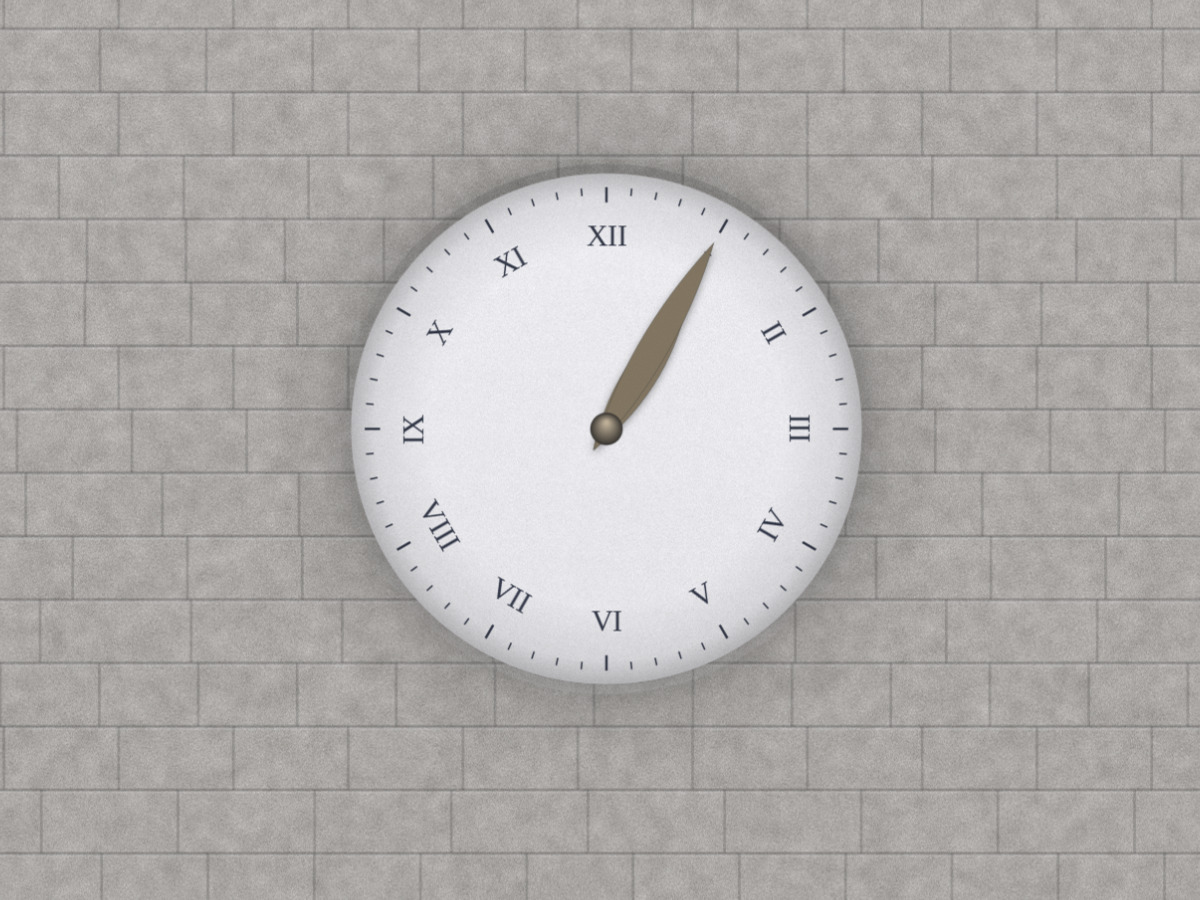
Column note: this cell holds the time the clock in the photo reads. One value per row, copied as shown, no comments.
1:05
